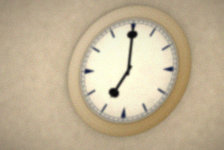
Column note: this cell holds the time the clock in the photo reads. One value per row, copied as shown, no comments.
7:00
